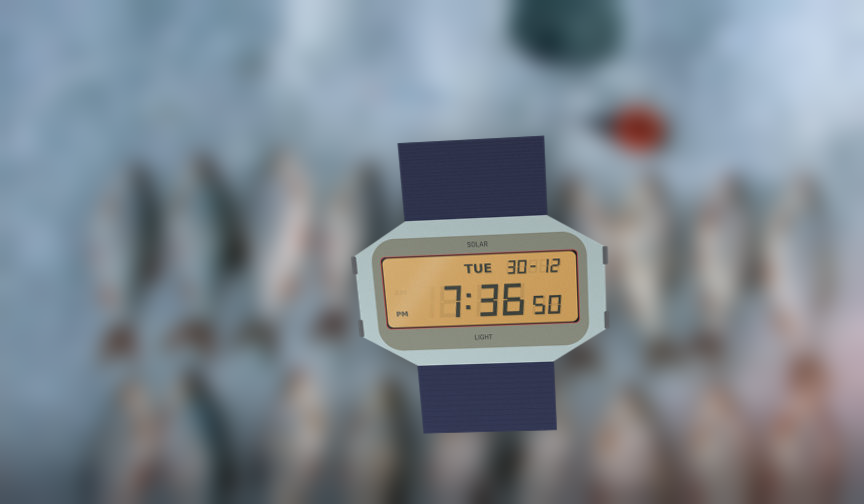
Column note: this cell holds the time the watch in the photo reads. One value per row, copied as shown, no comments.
7:36:50
